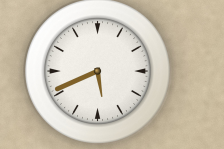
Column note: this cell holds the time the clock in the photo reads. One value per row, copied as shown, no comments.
5:41
